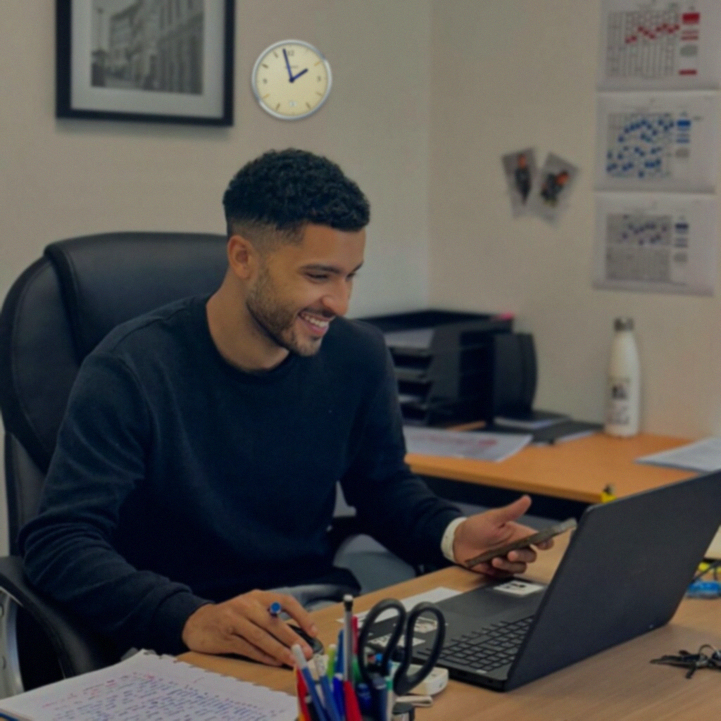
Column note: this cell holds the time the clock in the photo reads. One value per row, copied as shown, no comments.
1:58
